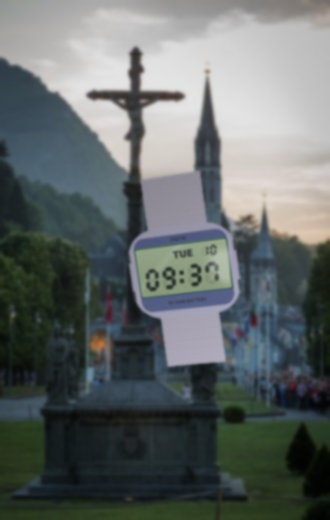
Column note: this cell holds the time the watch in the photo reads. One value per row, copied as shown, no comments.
9:37
